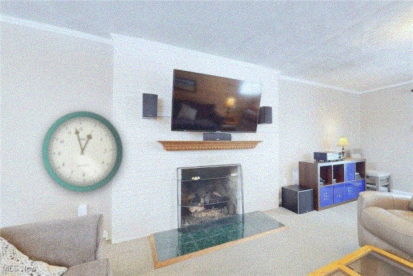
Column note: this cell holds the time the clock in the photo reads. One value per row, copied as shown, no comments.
12:58
